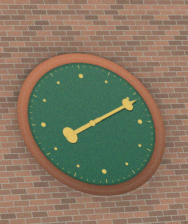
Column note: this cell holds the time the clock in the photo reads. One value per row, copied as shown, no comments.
8:11
